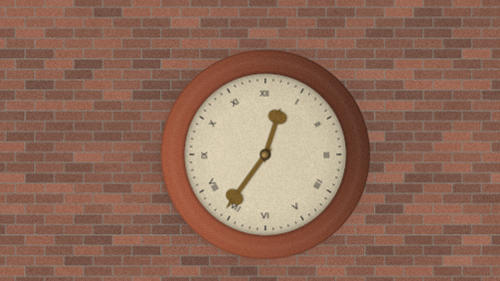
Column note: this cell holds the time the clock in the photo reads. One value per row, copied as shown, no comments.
12:36
